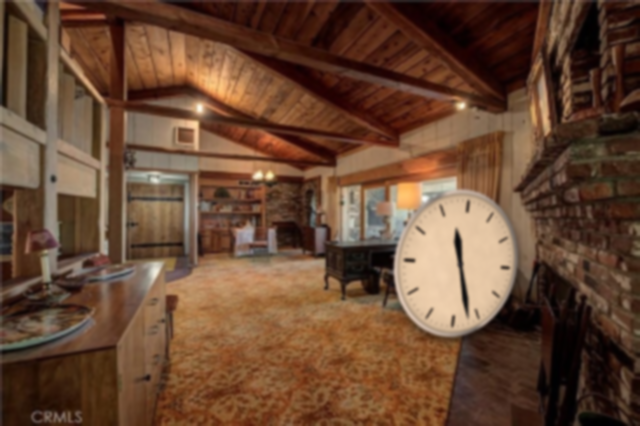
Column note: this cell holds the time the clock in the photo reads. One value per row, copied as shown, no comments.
11:27
